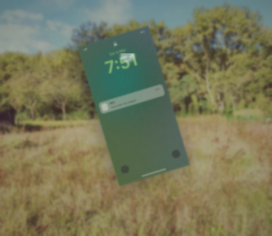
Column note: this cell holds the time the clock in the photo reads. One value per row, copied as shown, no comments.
7:51
